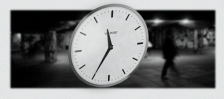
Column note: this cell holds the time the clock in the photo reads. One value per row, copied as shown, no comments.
11:35
